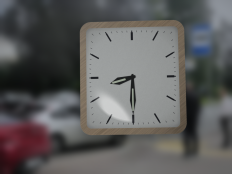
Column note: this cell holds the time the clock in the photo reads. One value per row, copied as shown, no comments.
8:30
